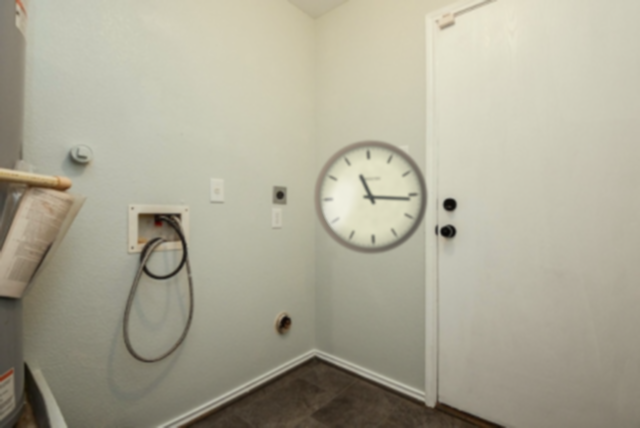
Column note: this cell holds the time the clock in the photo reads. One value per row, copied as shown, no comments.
11:16
